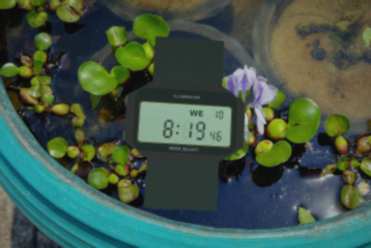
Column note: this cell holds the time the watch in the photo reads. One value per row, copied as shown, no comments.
8:19:46
